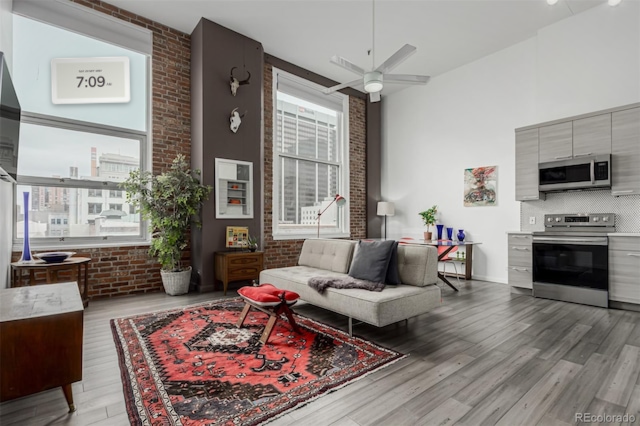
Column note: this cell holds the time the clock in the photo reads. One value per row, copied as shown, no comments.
7:09
